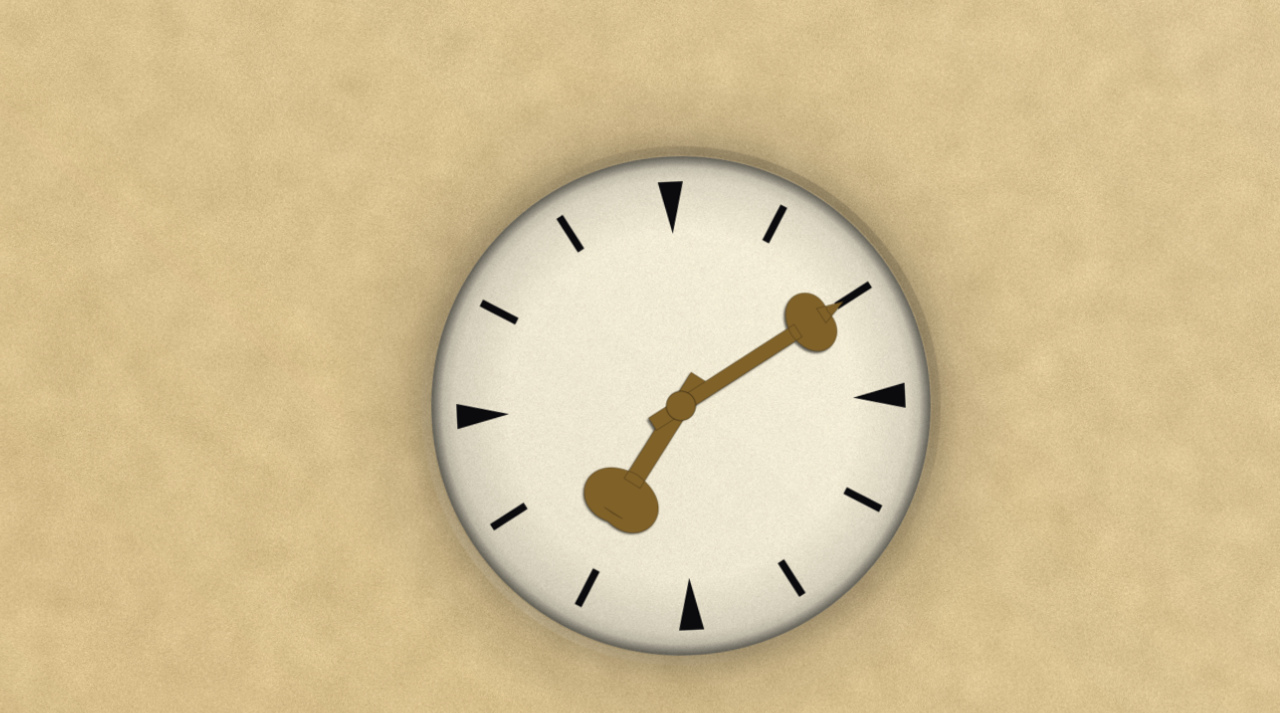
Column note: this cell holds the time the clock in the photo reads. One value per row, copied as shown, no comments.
7:10
